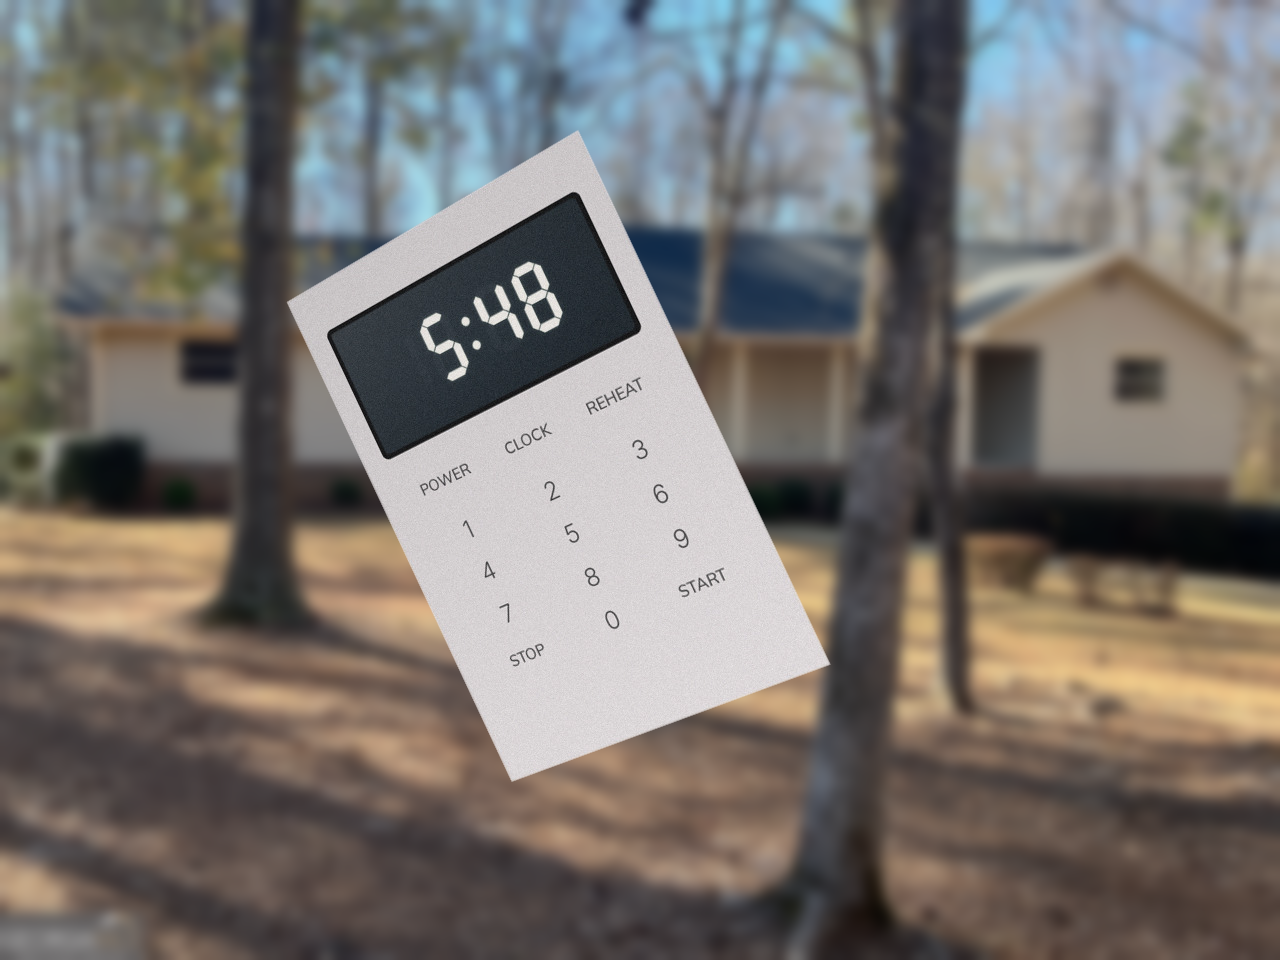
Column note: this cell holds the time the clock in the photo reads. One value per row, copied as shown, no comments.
5:48
